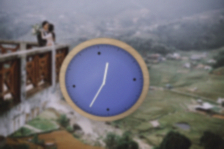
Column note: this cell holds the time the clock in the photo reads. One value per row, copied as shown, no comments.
12:36
